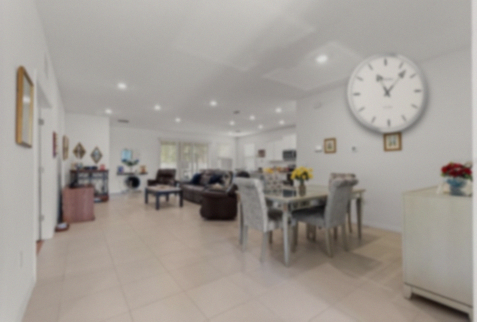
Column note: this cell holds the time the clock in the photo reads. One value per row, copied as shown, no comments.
11:07
